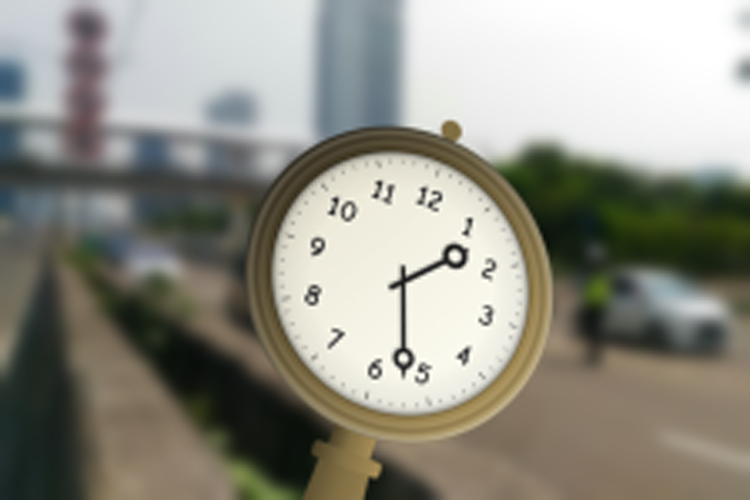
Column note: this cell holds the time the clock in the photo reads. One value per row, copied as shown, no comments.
1:27
